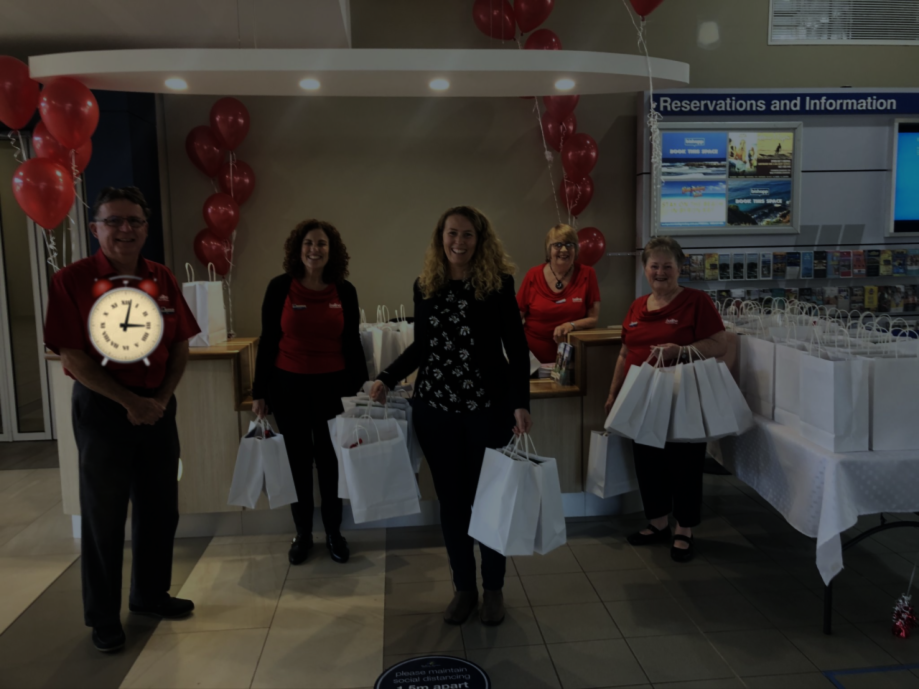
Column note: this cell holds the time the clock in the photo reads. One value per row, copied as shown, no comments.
3:02
